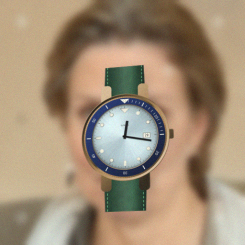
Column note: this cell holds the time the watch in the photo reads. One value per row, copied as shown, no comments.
12:17
